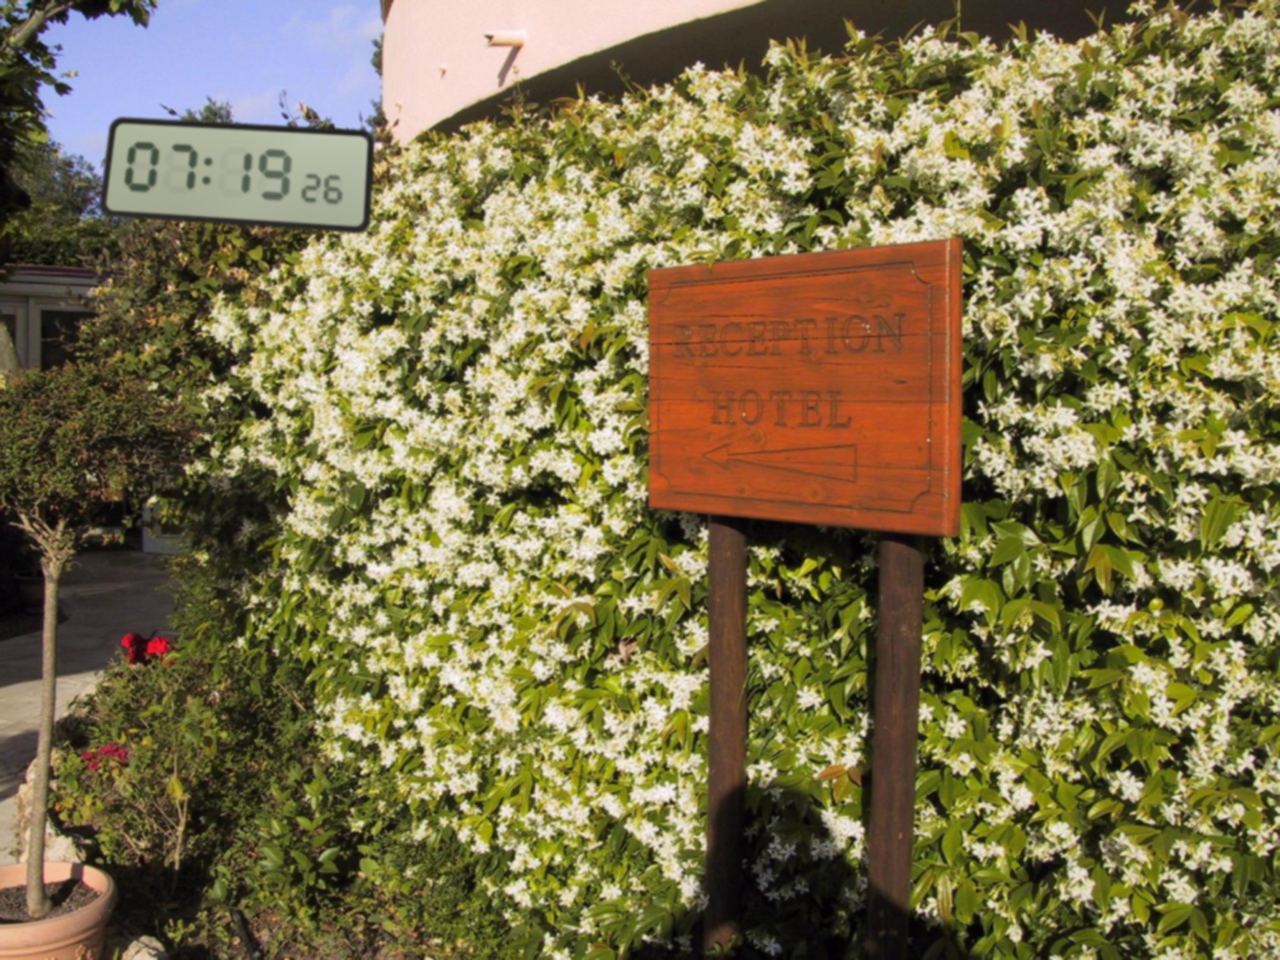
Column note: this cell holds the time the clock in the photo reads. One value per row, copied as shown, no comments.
7:19:26
